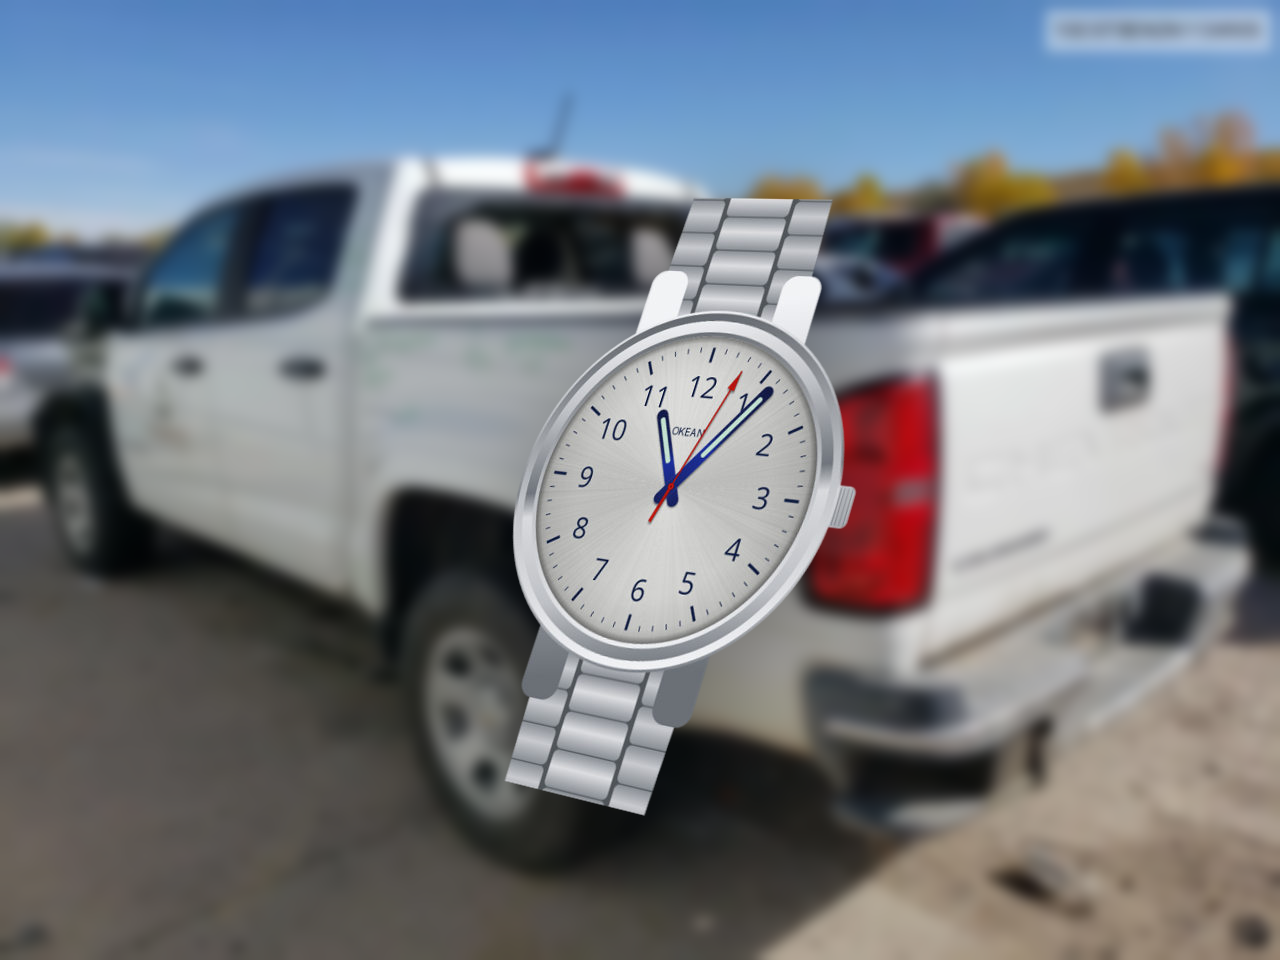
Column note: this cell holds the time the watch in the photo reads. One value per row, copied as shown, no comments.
11:06:03
